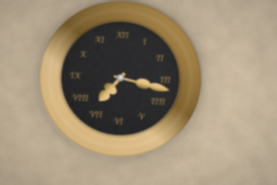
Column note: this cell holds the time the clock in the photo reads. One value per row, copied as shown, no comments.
7:17
